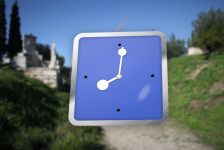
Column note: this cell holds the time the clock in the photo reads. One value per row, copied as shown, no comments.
8:01
